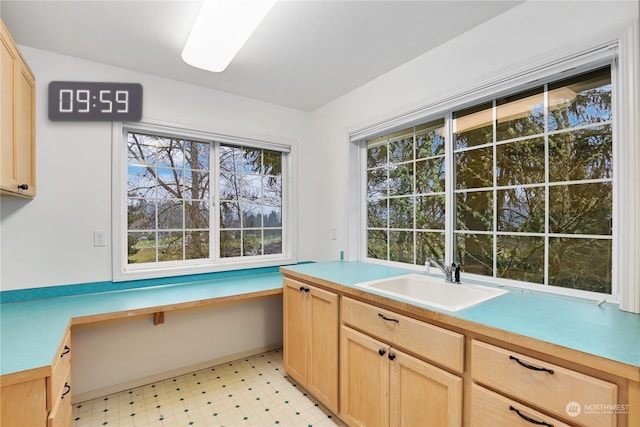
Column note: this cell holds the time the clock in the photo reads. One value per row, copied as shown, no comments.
9:59
